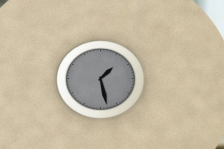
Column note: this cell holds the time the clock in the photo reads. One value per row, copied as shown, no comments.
1:28
